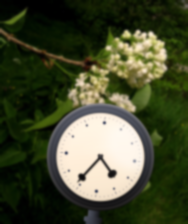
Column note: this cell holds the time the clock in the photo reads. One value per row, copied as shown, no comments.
4:36
